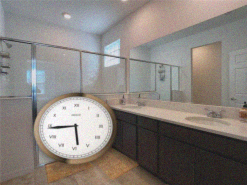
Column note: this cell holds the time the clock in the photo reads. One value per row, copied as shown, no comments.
5:44
